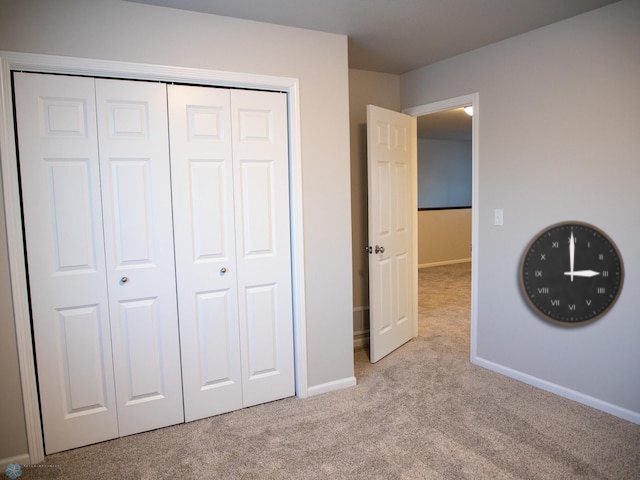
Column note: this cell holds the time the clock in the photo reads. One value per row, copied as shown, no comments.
3:00
